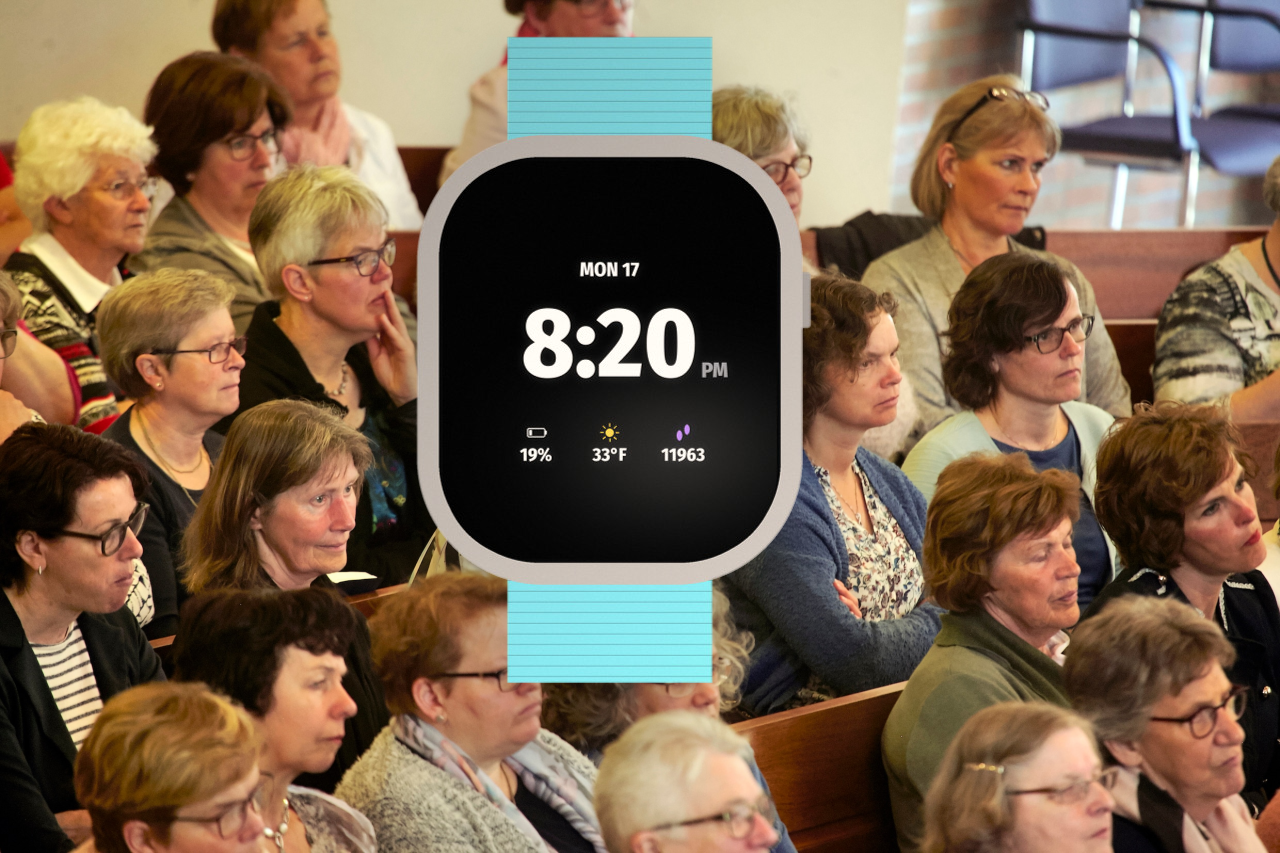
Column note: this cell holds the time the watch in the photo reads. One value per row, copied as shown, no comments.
8:20
